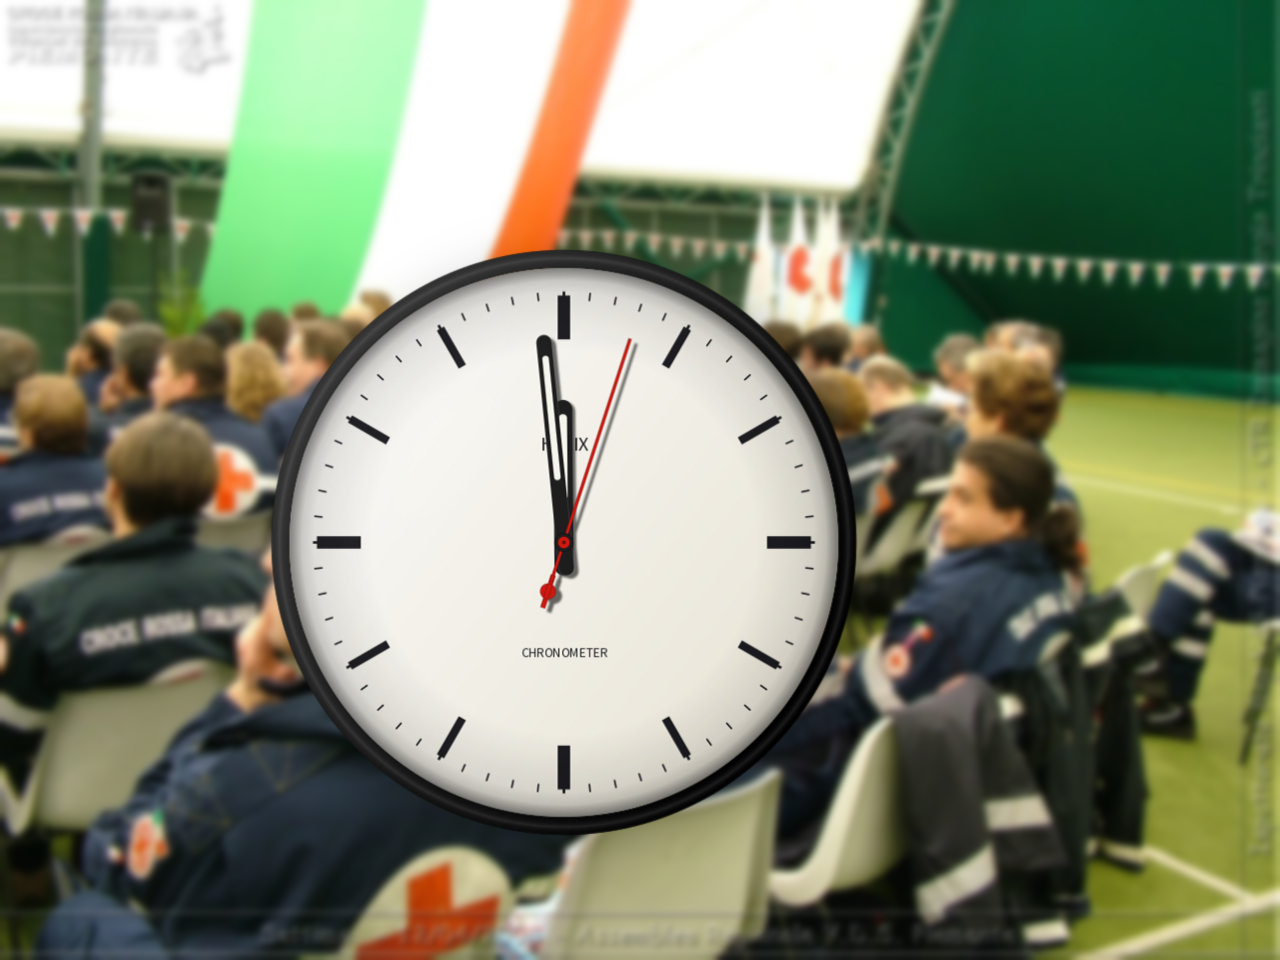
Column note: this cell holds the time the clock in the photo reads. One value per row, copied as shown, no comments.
11:59:03
